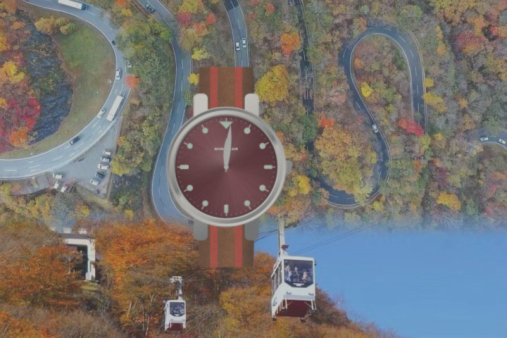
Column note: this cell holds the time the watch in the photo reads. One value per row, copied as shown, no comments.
12:01
